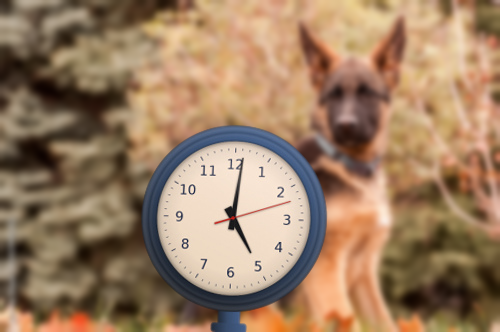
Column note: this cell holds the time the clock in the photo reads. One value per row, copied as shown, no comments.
5:01:12
